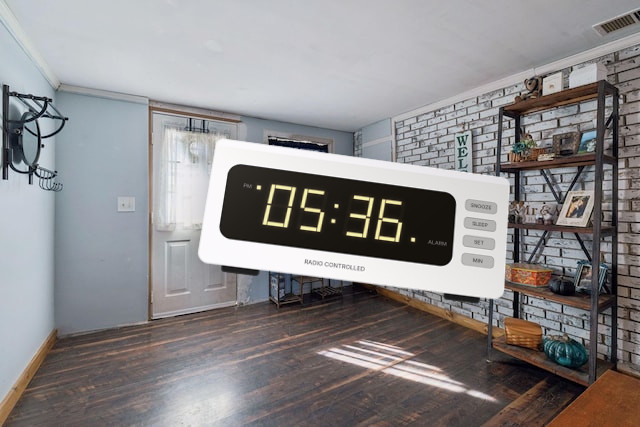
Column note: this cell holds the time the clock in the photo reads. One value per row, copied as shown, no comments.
5:36
